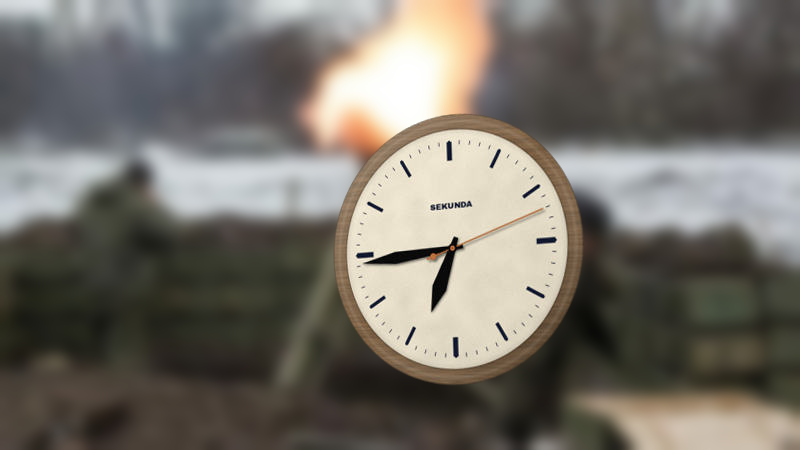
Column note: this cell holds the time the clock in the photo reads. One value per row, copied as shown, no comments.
6:44:12
